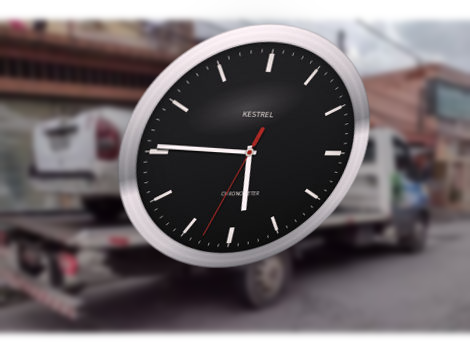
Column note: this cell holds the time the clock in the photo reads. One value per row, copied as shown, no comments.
5:45:33
